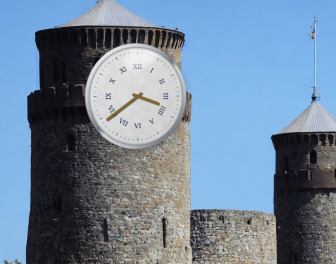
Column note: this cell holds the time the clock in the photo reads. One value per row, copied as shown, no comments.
3:39
